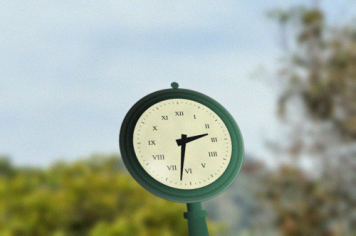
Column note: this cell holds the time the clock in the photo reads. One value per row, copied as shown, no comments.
2:32
